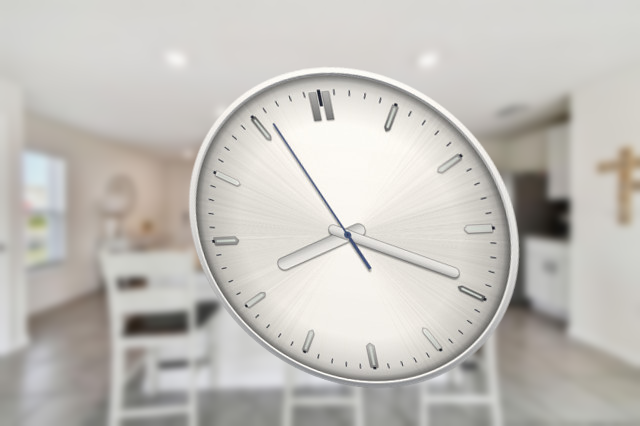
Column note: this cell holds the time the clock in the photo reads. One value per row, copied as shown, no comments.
8:18:56
